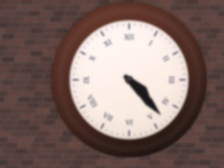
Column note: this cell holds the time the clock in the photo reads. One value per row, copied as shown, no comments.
4:23
